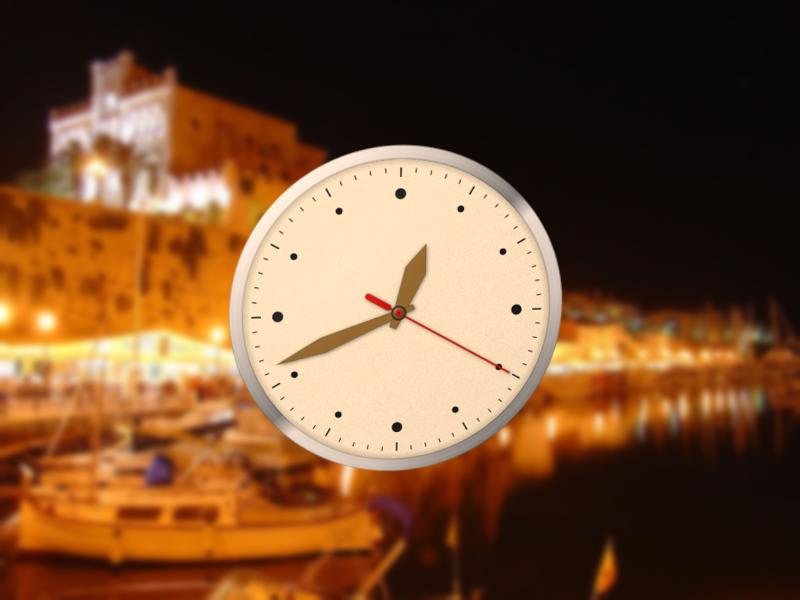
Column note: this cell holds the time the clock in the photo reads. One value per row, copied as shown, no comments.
12:41:20
